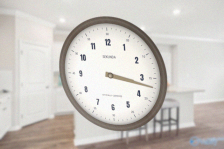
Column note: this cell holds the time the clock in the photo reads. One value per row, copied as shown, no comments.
3:17
